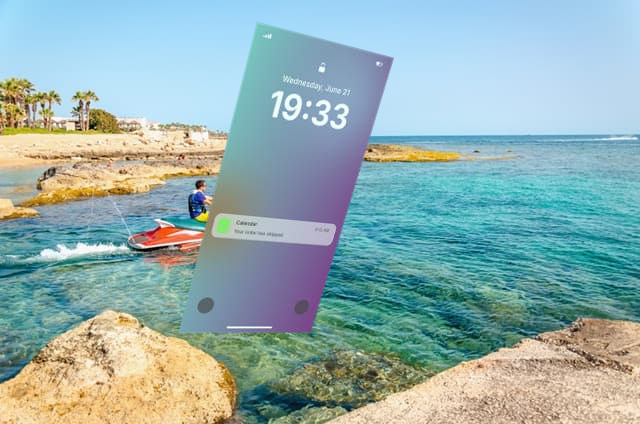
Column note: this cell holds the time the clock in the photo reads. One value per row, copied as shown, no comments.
19:33
